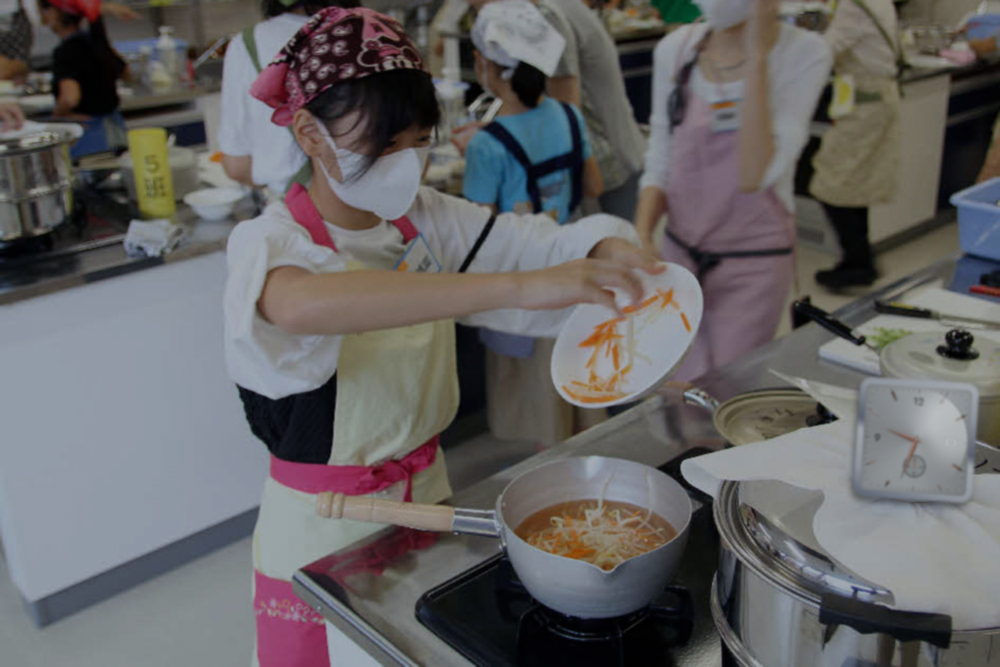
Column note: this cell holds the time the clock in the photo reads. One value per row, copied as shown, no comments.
9:33
